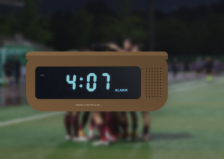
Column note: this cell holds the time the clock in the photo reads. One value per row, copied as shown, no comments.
4:07
